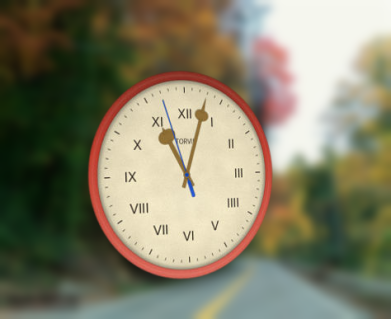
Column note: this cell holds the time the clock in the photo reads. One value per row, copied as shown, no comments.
11:02:57
